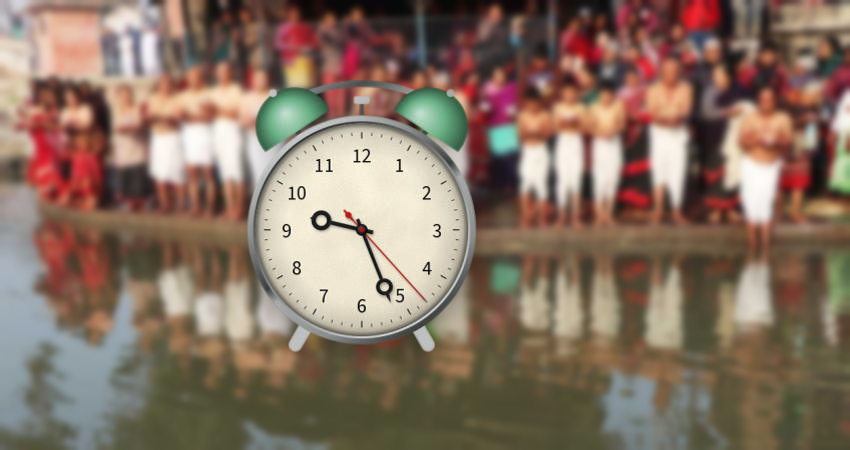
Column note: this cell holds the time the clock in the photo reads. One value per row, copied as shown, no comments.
9:26:23
